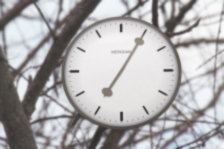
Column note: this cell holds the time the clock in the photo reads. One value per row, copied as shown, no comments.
7:05
